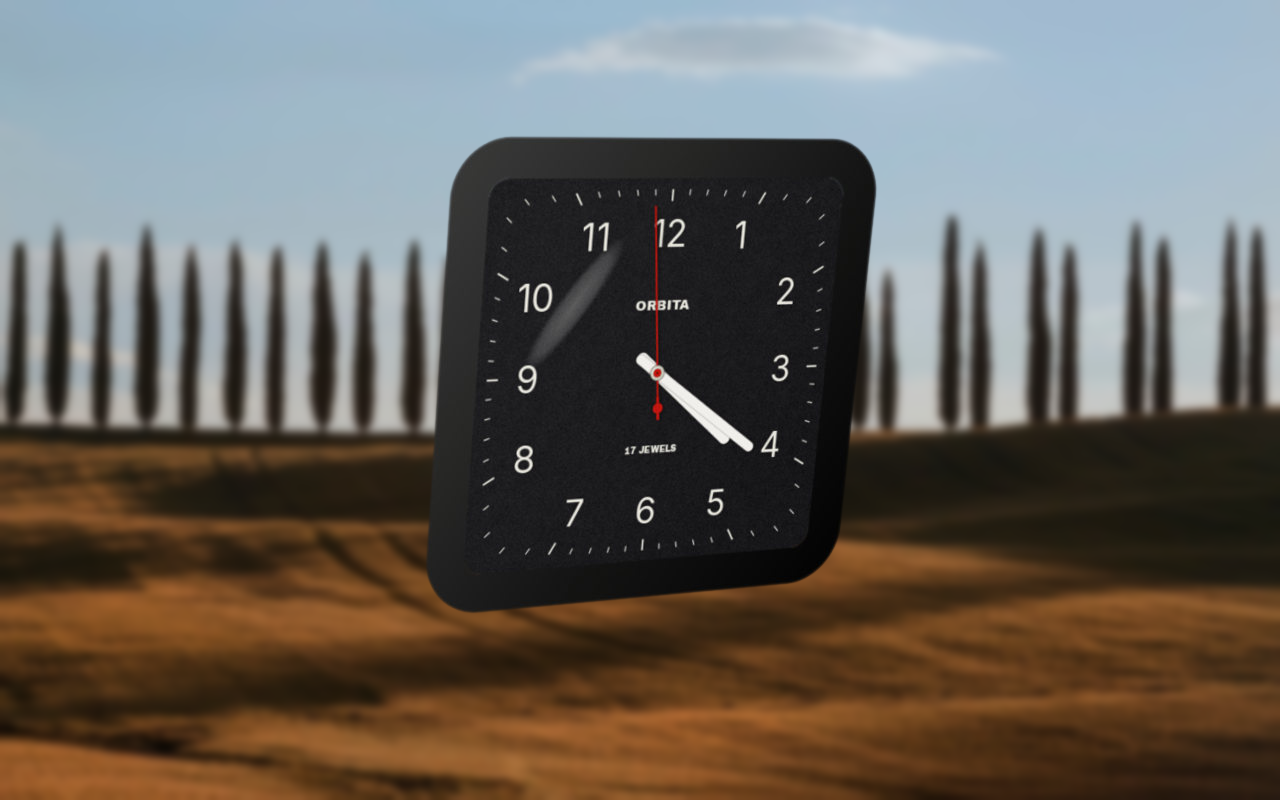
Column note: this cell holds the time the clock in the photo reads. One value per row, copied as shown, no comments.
4:20:59
